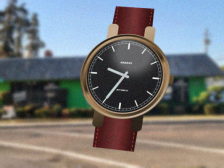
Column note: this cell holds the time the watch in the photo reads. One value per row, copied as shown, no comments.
9:35
